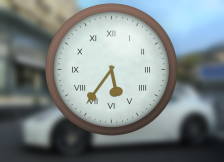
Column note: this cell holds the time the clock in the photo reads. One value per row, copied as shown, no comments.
5:36
